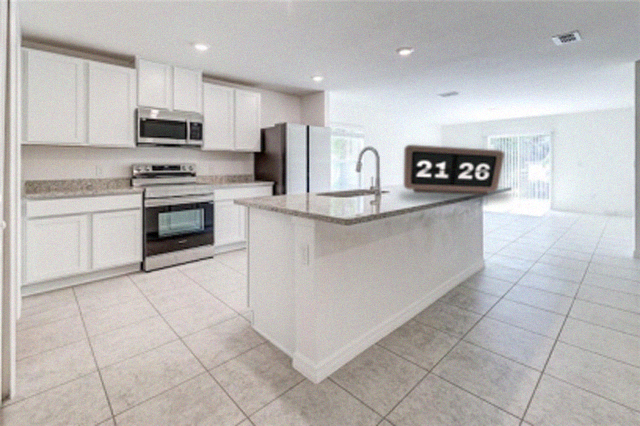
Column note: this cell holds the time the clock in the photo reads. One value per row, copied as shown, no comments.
21:26
